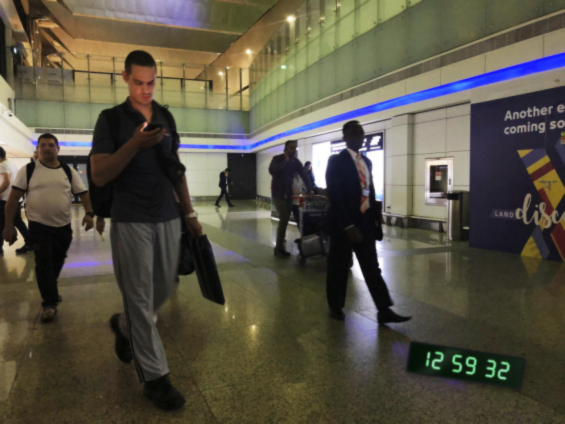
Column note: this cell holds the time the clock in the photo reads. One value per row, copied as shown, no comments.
12:59:32
